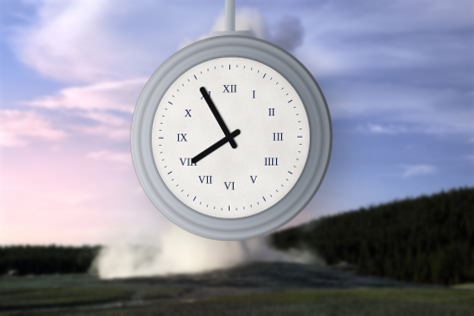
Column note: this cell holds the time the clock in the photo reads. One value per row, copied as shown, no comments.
7:55
